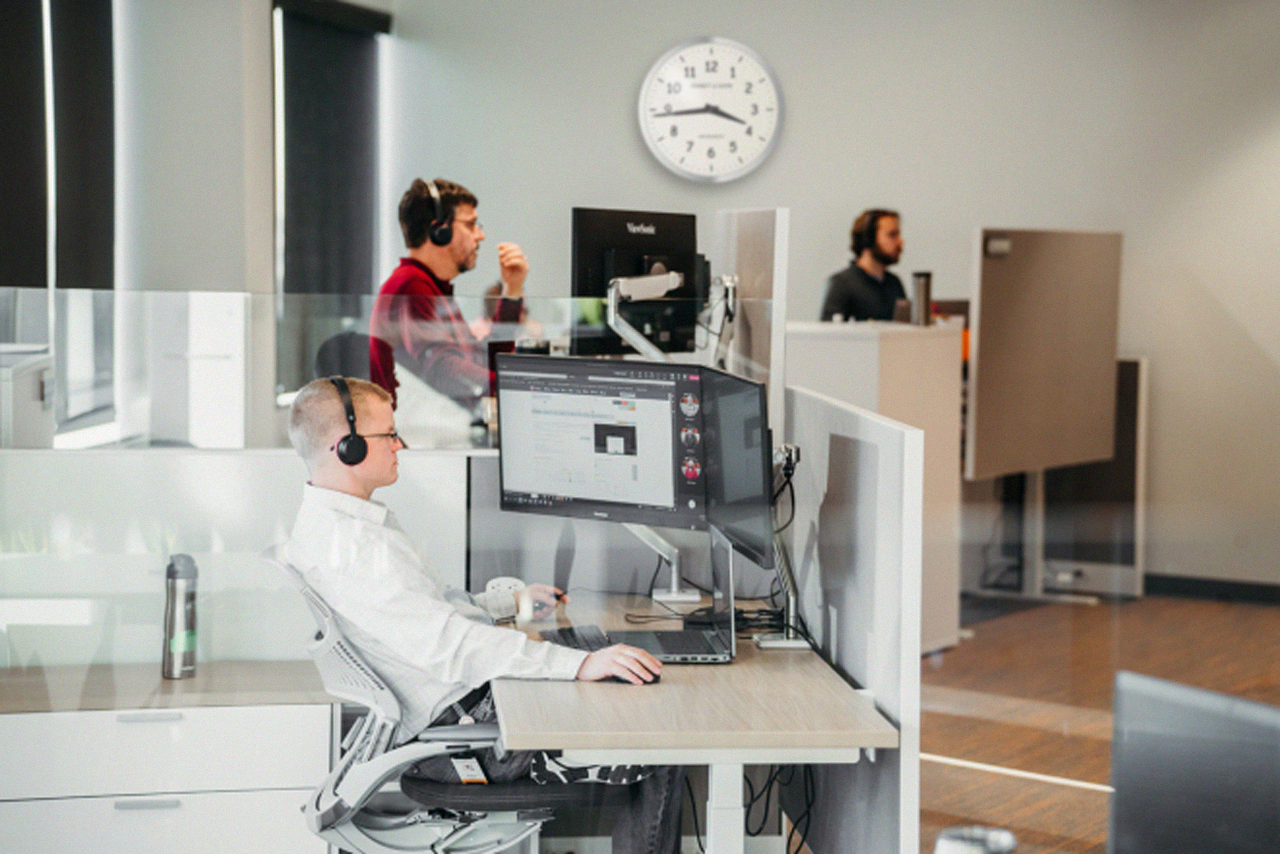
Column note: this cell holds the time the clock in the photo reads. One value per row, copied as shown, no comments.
3:44
